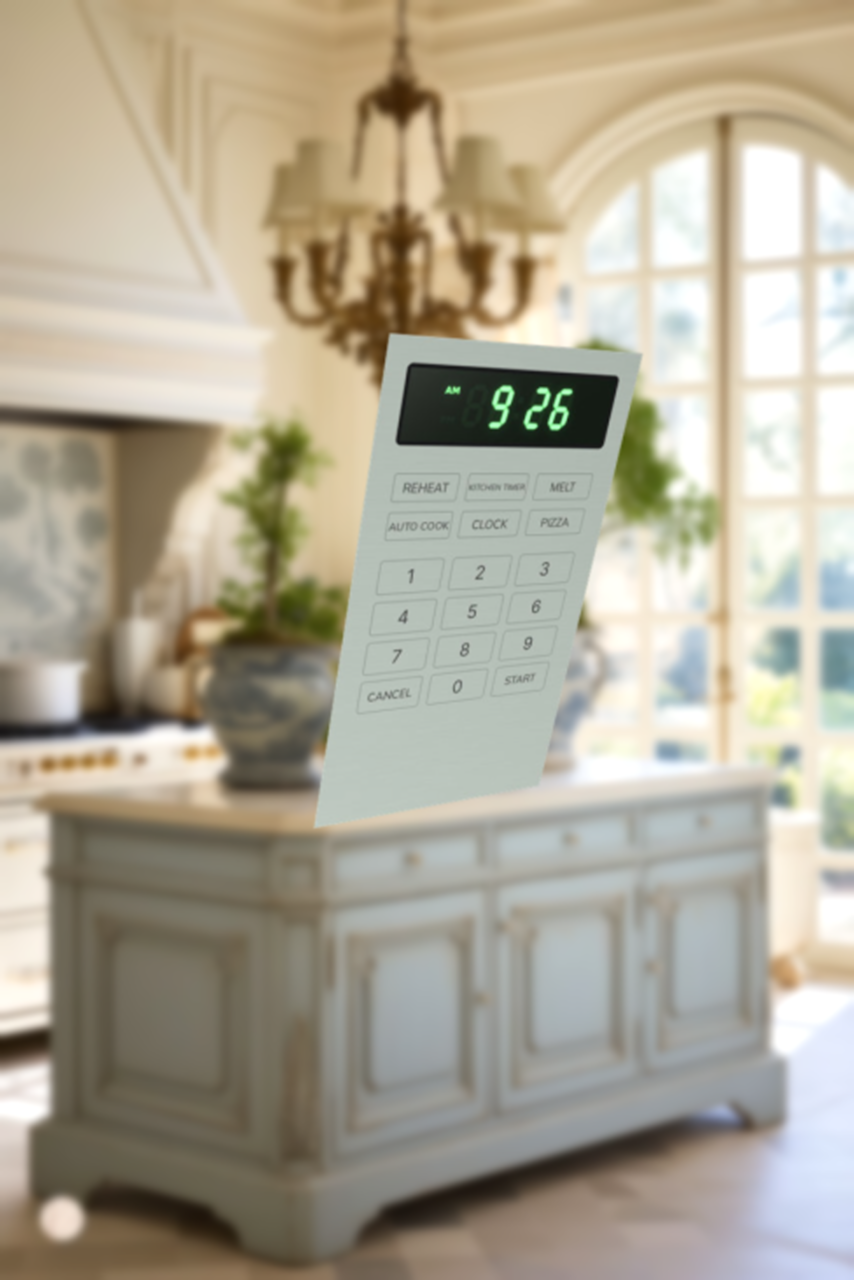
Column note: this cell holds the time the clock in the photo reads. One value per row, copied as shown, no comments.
9:26
